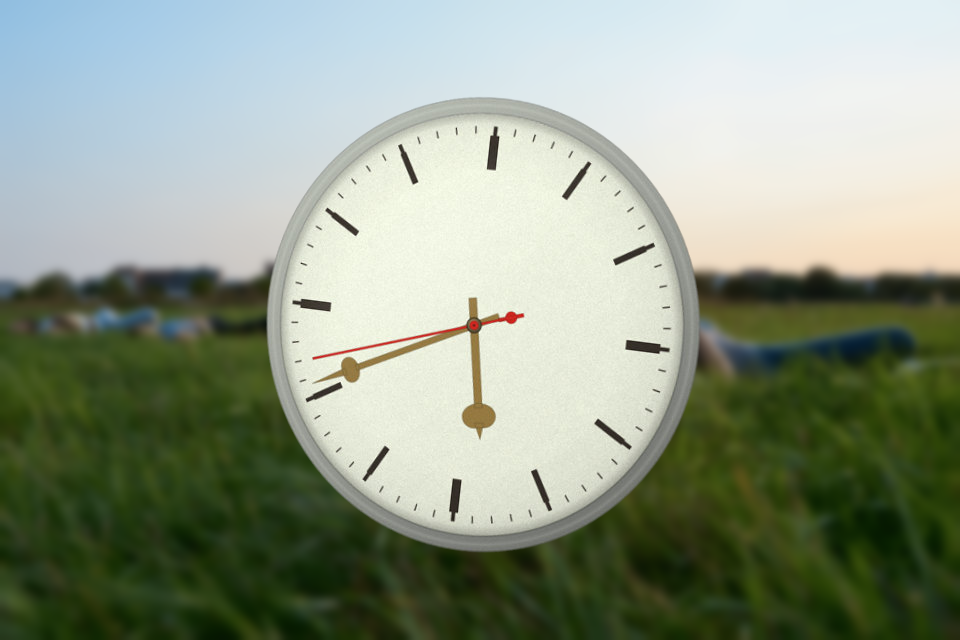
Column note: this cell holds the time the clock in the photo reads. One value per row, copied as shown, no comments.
5:40:42
